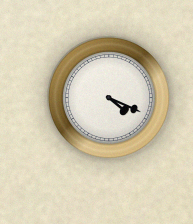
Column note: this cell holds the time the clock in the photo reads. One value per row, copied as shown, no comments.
4:19
